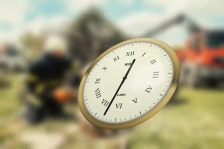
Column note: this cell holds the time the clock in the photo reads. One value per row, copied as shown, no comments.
12:33
